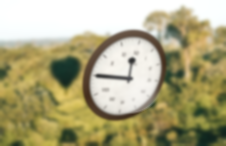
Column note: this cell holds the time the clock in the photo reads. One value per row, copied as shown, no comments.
11:45
